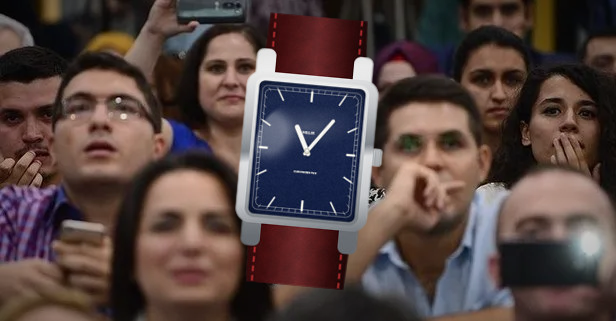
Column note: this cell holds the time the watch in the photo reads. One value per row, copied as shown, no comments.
11:06
